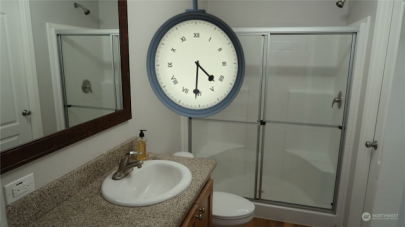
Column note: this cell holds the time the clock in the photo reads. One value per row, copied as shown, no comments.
4:31
